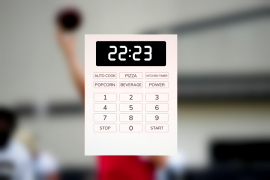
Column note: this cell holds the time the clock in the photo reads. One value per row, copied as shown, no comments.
22:23
